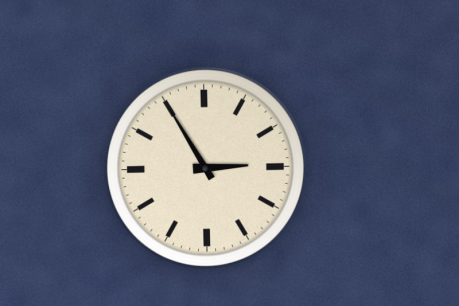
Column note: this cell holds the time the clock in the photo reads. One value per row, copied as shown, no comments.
2:55
